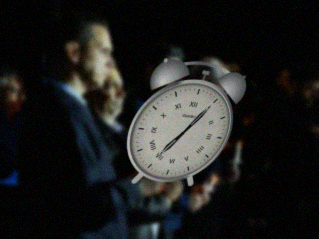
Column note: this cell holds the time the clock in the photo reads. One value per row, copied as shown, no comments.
7:05
